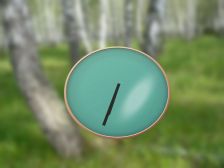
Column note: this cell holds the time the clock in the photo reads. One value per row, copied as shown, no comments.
6:33
